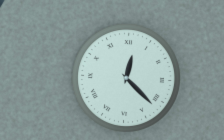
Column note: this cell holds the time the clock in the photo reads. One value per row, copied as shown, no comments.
12:22
